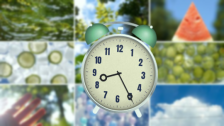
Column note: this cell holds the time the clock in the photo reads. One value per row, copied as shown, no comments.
8:25
